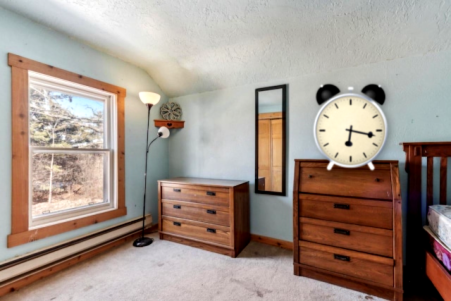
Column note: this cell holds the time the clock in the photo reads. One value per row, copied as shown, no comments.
6:17
